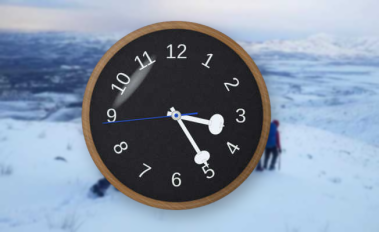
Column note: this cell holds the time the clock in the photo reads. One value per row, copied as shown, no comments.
3:24:44
